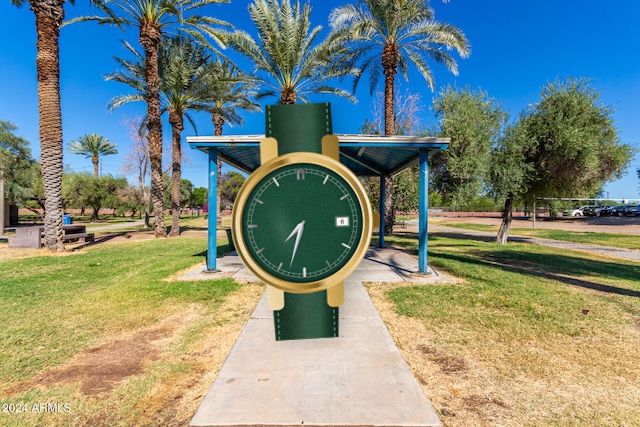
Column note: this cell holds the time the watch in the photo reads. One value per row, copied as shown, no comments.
7:33
